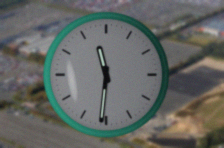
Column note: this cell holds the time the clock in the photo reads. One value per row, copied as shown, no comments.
11:31
